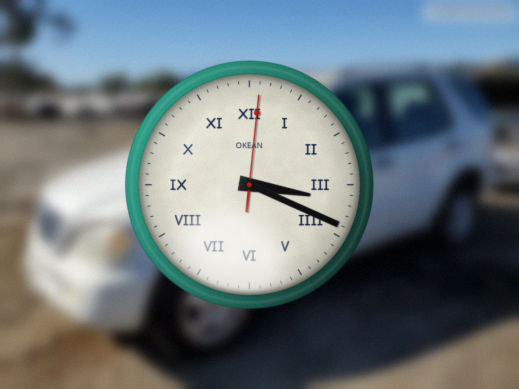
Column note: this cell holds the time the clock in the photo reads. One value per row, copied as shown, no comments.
3:19:01
